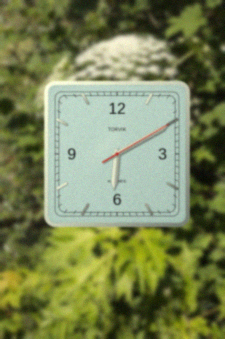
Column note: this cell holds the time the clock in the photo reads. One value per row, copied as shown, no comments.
6:10:10
